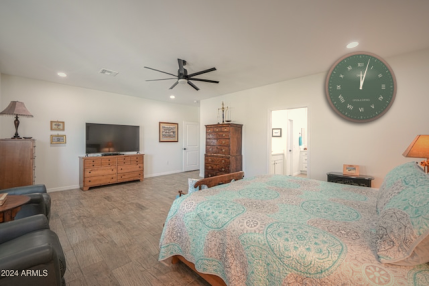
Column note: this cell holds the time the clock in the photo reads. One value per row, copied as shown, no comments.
12:03
